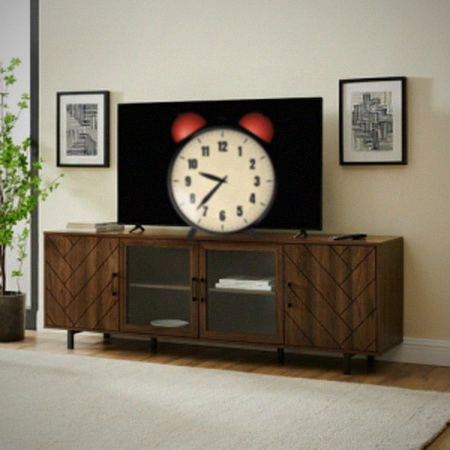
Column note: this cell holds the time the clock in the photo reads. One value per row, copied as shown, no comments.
9:37
